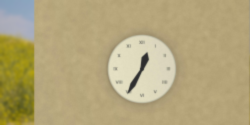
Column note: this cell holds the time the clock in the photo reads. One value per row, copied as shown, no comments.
12:35
